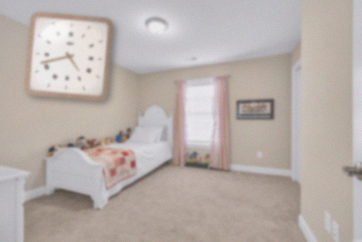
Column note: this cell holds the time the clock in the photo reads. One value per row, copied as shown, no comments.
4:42
